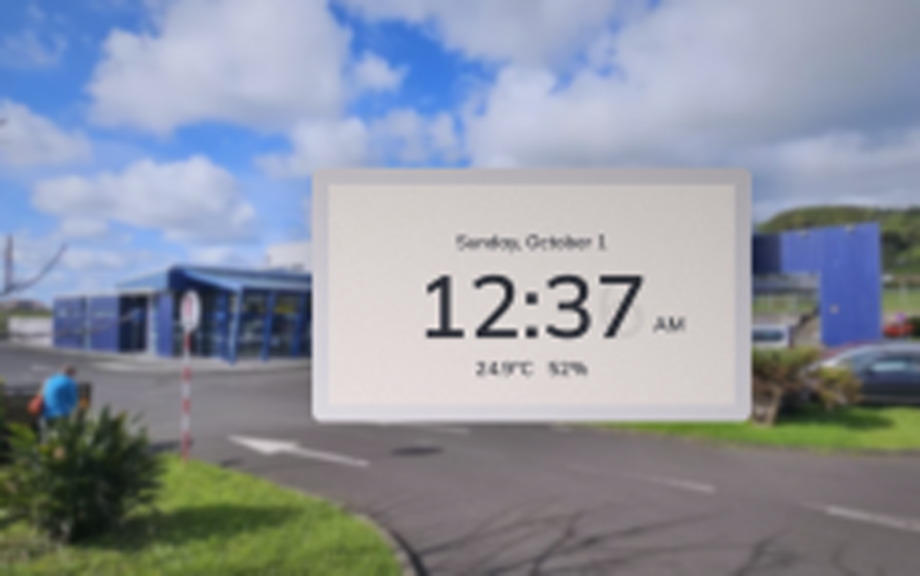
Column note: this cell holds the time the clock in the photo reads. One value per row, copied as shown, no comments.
12:37
